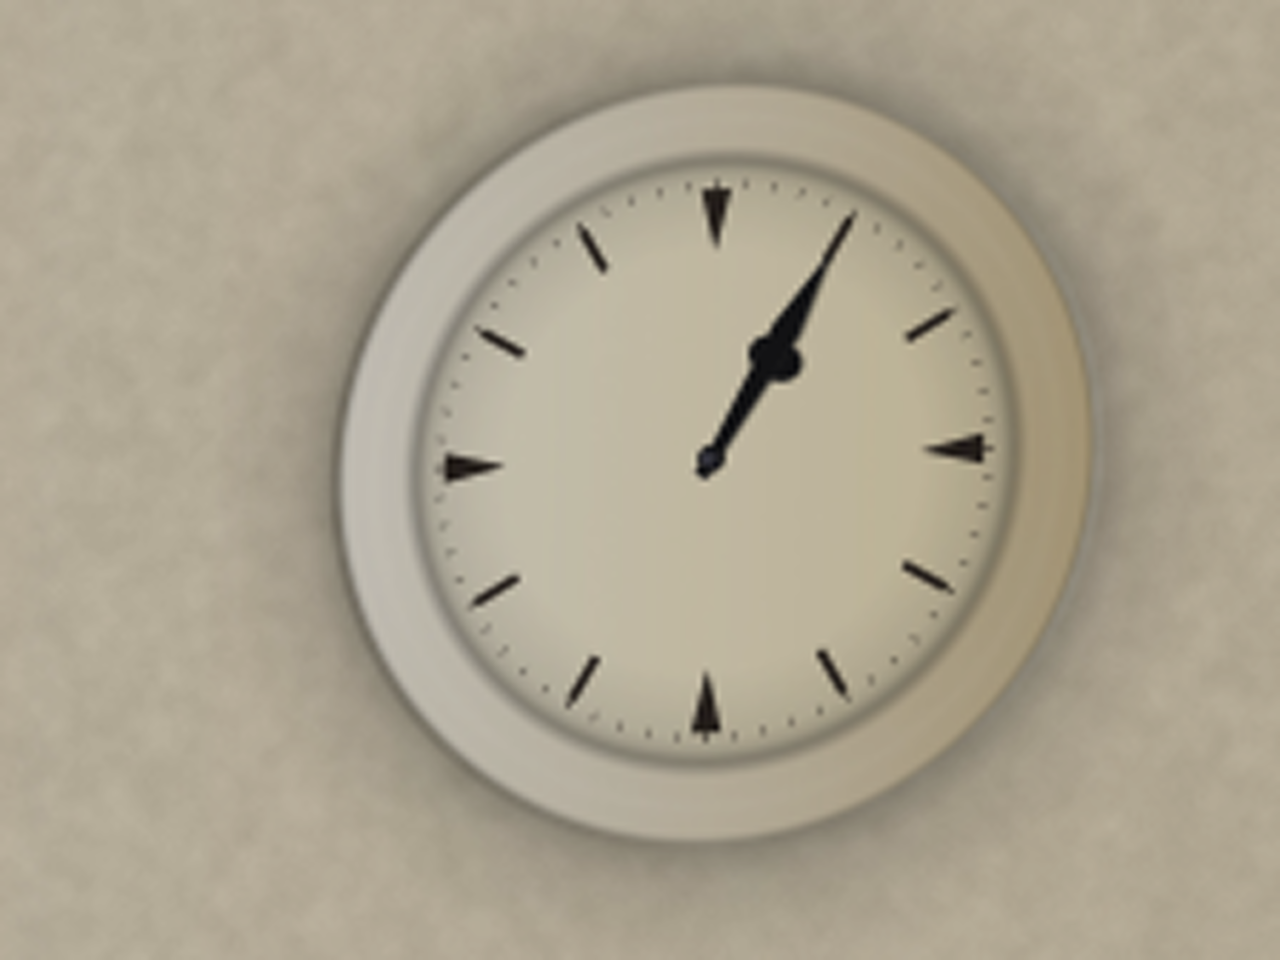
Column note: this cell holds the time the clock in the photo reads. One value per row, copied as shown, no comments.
1:05
